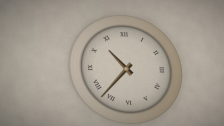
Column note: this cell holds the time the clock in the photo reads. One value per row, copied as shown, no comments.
10:37
